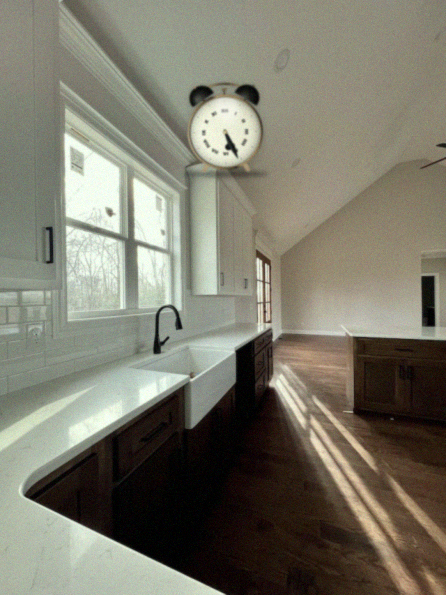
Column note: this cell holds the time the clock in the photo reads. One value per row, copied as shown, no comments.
5:26
